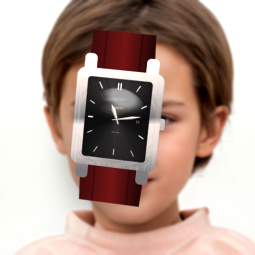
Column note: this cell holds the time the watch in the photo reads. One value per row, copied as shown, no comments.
11:13
